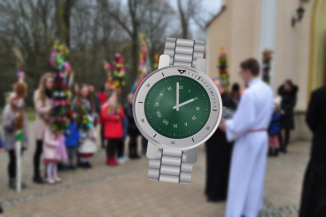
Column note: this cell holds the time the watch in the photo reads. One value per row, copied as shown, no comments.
1:59
